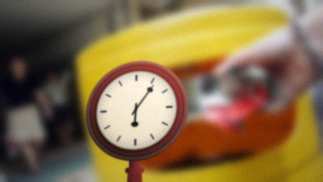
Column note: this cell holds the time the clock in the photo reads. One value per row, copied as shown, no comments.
6:06
